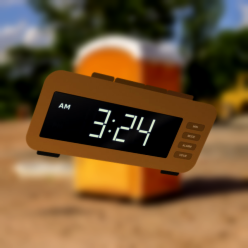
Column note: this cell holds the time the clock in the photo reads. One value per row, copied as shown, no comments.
3:24
